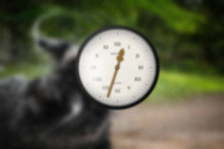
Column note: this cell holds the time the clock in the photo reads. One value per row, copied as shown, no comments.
12:33
